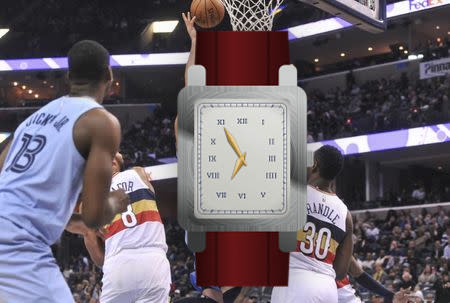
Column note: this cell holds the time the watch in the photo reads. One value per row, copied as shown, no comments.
6:55
